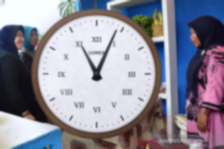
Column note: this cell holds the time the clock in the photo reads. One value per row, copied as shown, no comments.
11:04
